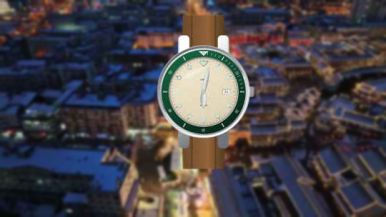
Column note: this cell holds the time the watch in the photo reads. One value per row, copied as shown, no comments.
6:02
